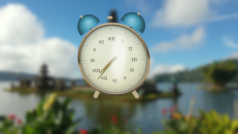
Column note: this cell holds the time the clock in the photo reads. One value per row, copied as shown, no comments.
7:37
